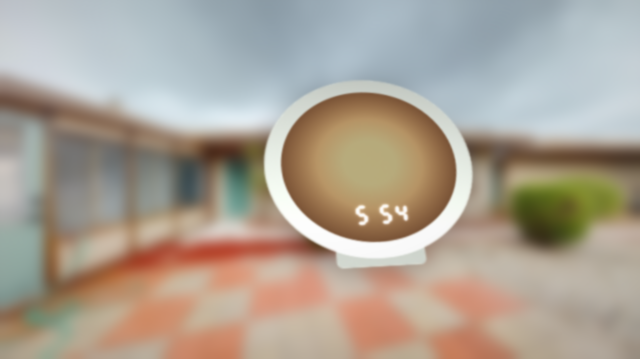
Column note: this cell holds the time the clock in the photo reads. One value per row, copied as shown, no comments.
5:54
